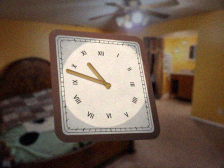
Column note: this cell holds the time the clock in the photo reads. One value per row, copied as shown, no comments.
10:48
